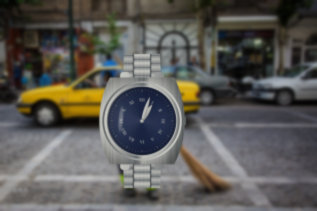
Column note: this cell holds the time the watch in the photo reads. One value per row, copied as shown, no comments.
1:03
